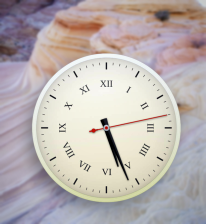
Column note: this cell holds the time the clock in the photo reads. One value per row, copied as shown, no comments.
5:26:13
